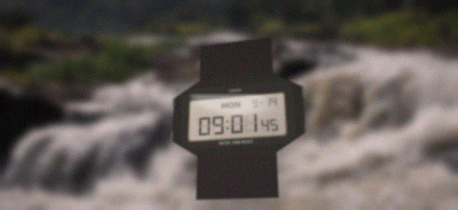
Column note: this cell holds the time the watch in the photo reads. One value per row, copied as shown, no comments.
9:01:45
